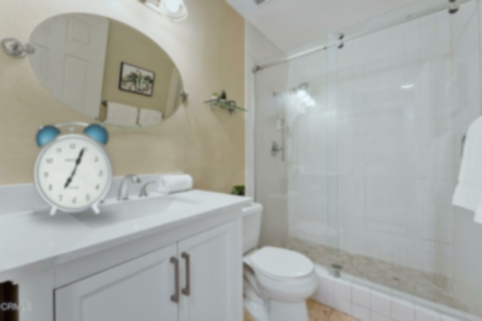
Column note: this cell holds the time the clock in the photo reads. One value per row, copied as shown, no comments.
7:04
